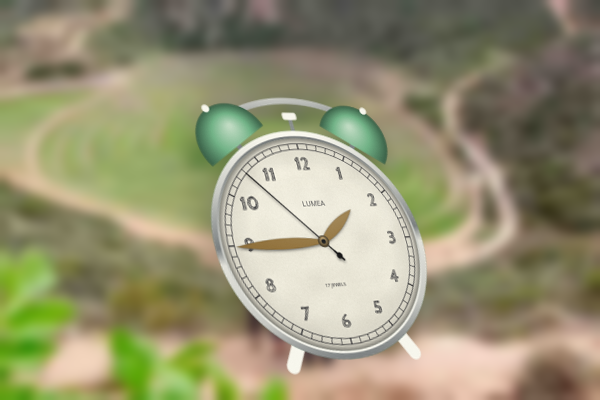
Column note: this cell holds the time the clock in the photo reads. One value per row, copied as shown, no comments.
1:44:53
